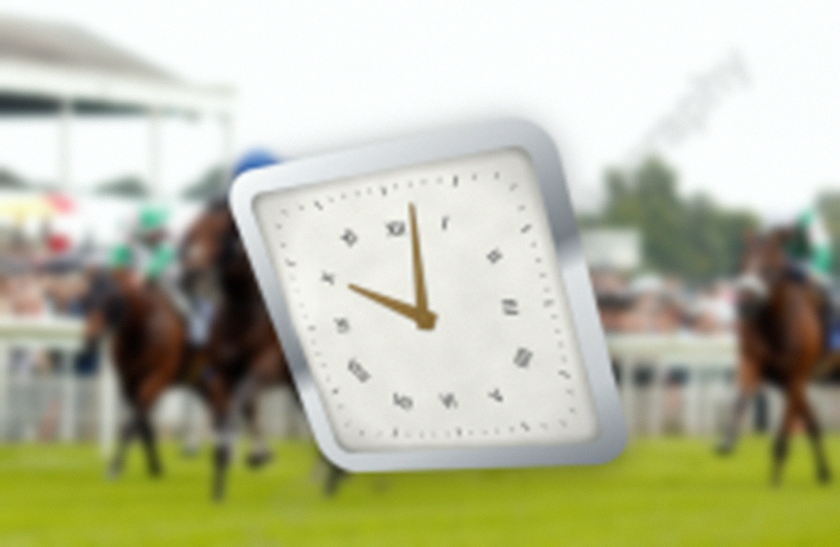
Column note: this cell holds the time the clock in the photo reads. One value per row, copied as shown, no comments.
10:02
